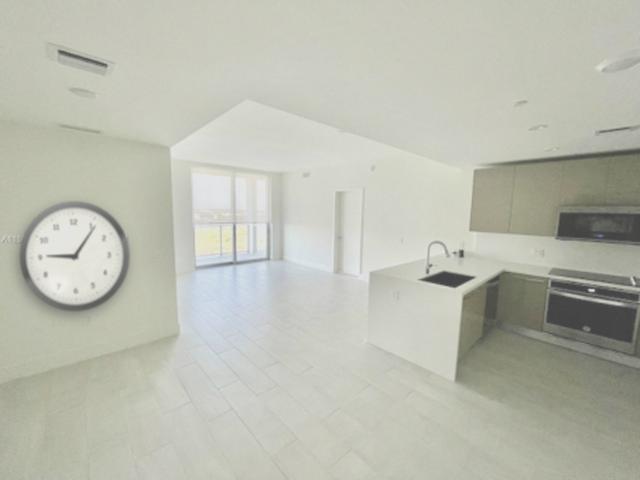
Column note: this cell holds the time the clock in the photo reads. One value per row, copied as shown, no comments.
9:06
